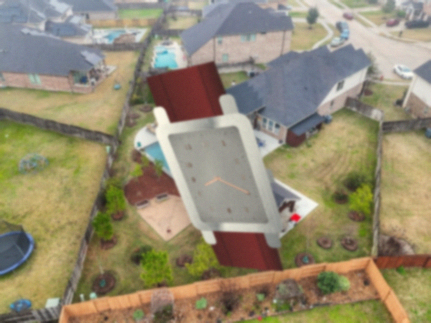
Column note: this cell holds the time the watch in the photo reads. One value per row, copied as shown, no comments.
8:20
